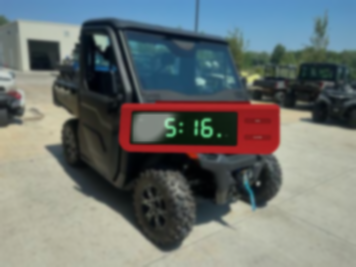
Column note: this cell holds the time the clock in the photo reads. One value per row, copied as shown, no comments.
5:16
